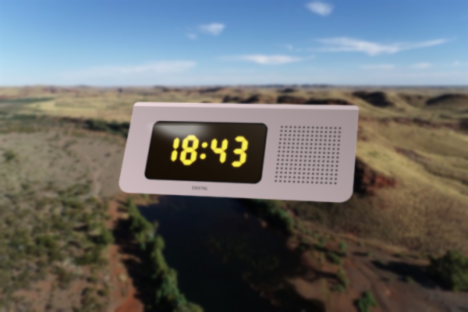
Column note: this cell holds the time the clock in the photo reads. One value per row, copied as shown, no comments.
18:43
